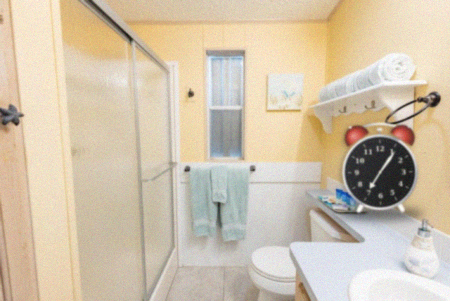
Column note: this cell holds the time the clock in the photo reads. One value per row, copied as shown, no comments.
7:06
